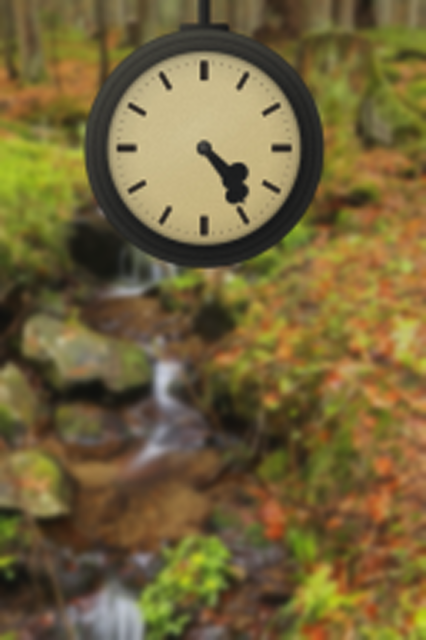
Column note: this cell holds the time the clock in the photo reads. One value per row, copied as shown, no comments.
4:24
